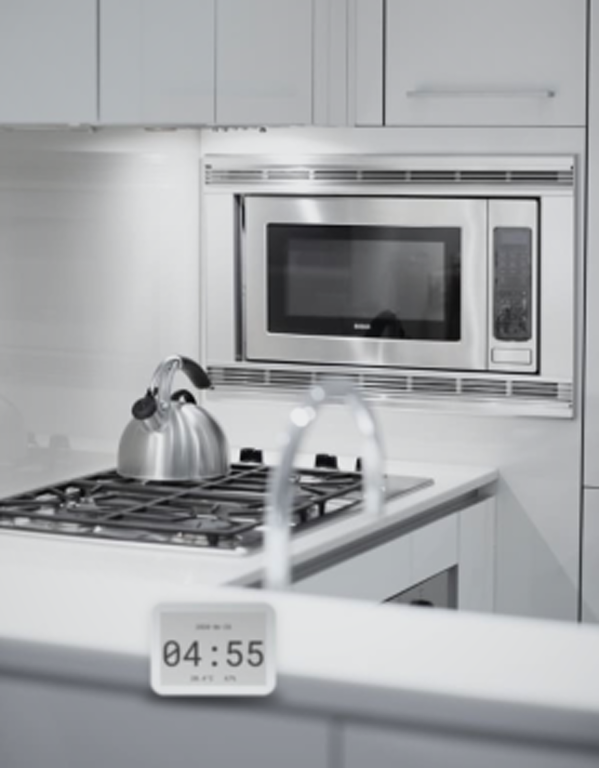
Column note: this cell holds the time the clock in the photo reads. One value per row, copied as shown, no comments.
4:55
